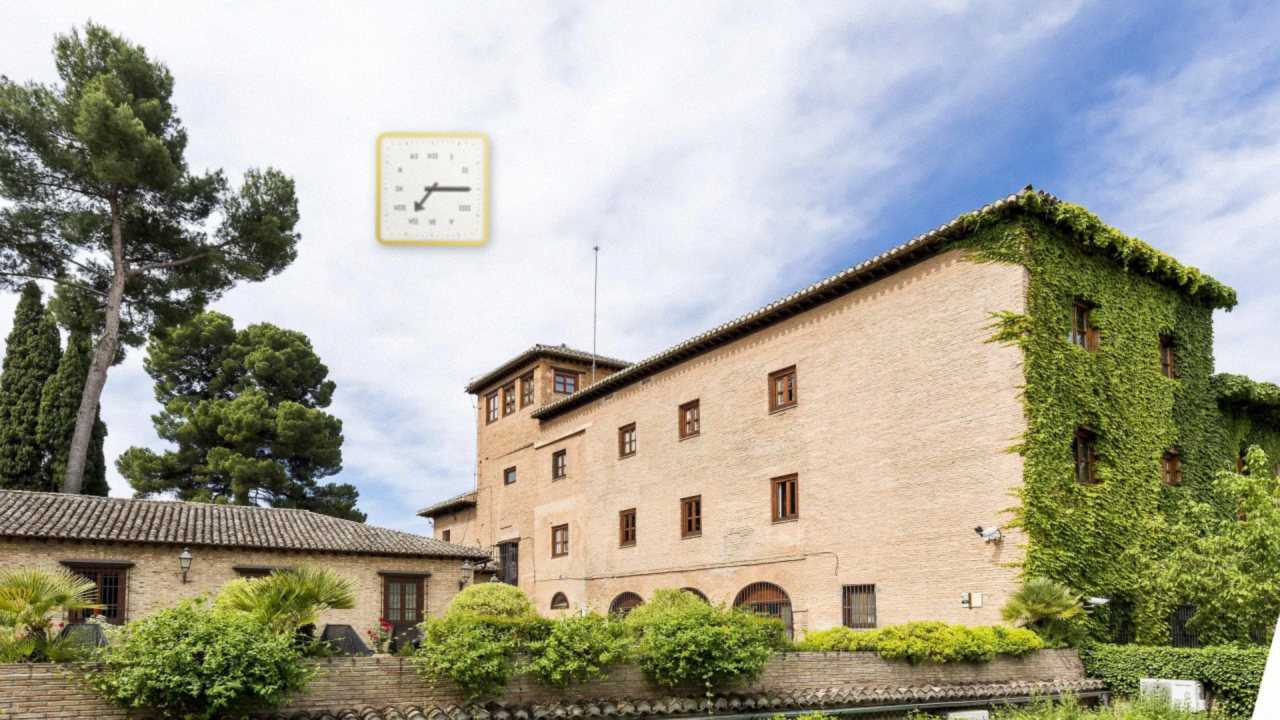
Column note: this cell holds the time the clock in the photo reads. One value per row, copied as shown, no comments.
7:15
